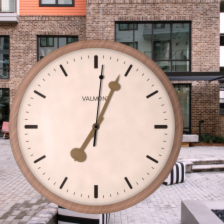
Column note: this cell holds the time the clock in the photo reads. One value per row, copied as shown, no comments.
7:04:01
